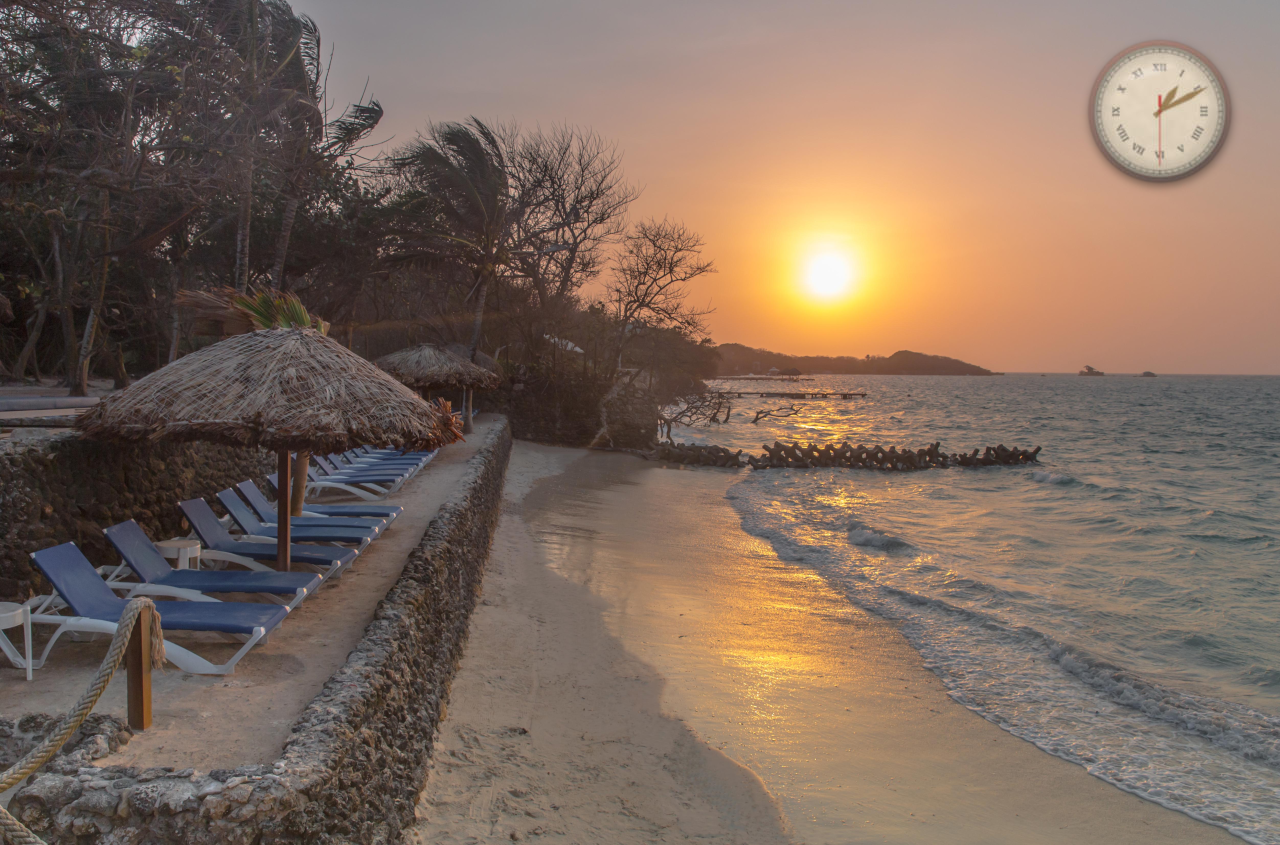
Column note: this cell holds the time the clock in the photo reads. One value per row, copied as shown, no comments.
1:10:30
